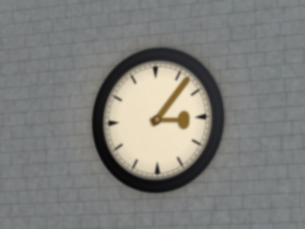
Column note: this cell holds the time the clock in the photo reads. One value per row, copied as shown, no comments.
3:07
